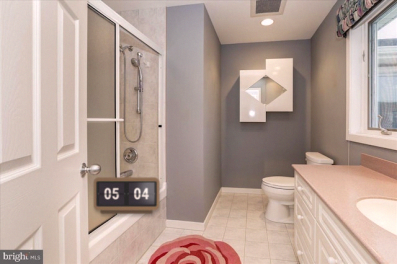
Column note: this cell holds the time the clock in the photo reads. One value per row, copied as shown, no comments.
5:04
